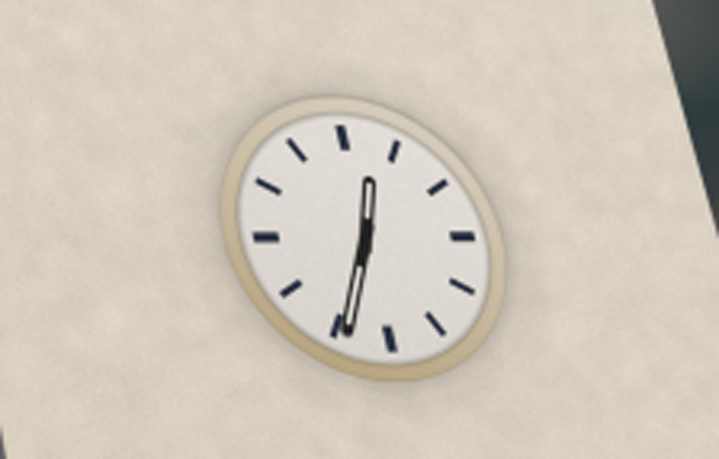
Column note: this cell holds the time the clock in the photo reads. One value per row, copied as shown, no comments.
12:34
